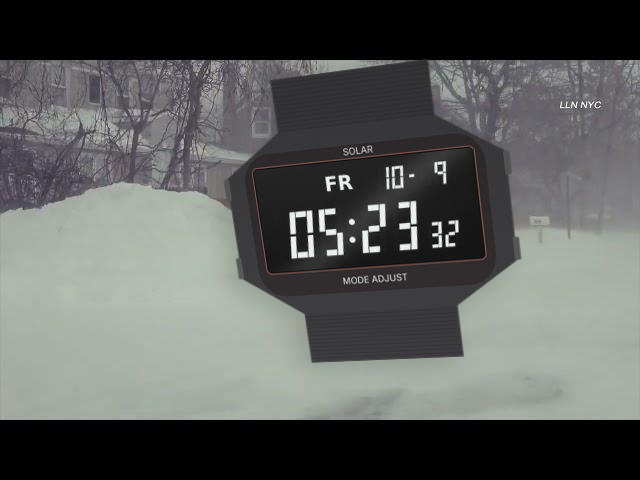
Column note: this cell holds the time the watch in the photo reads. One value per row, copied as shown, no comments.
5:23:32
